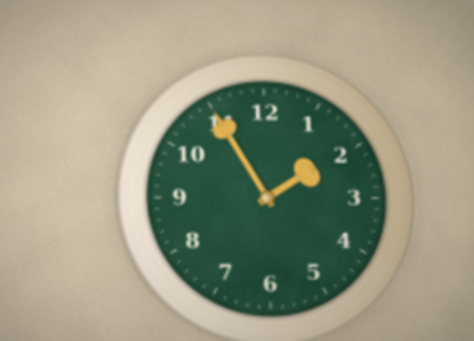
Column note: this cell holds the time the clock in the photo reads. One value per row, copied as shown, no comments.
1:55
